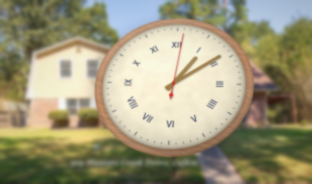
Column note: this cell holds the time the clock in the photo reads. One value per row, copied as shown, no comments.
1:09:01
